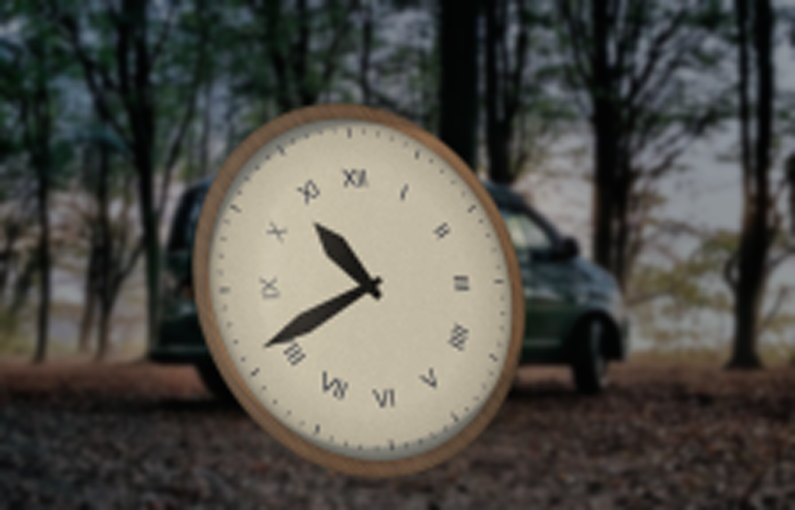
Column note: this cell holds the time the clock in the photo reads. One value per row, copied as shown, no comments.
10:41
